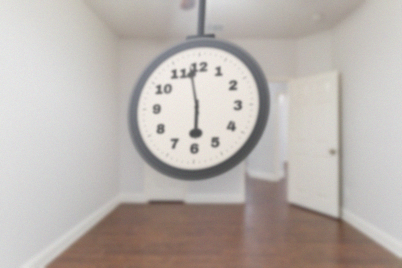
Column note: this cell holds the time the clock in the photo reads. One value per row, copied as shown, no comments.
5:58
